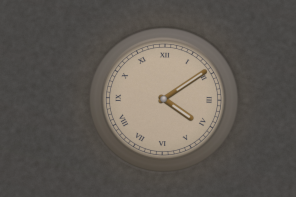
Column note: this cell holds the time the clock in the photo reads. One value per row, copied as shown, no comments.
4:09
